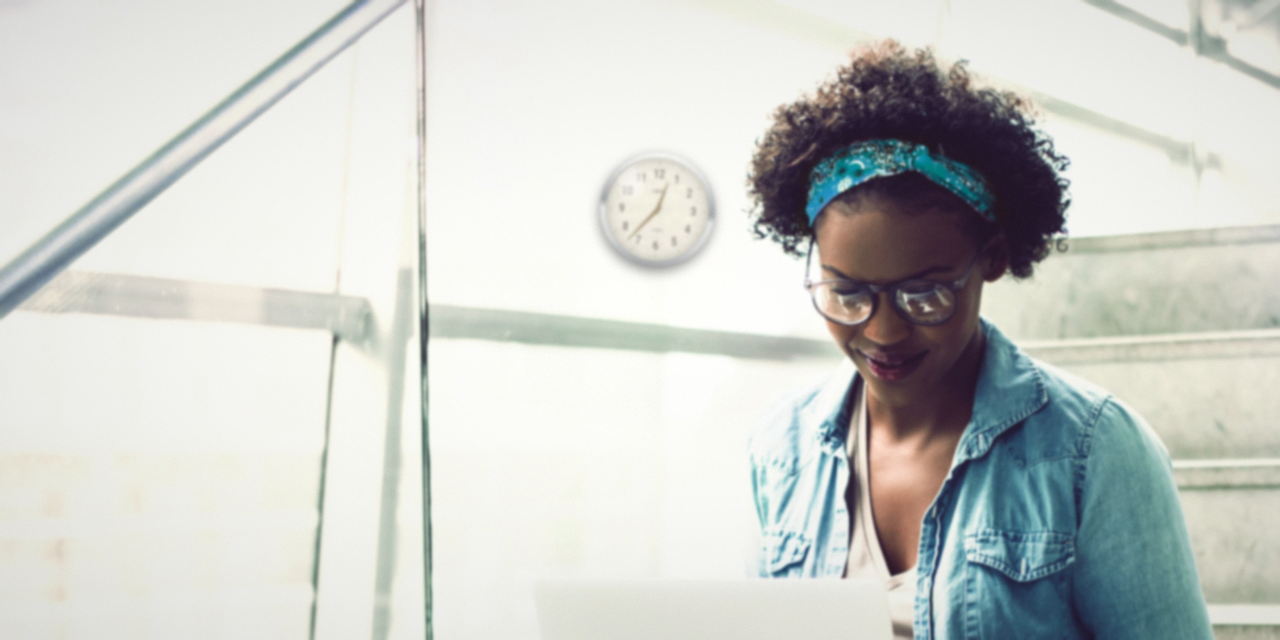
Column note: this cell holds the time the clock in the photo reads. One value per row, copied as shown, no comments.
12:37
